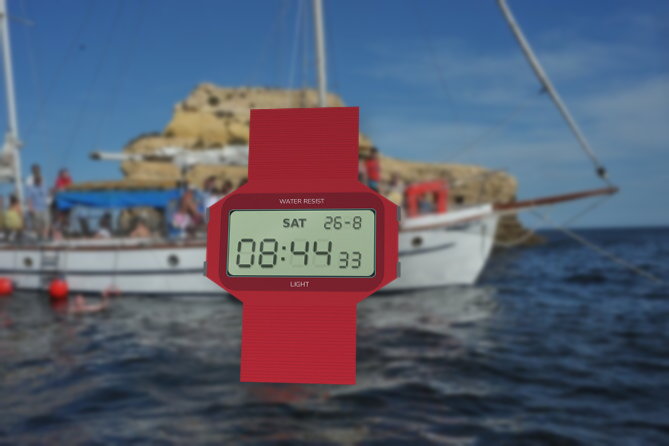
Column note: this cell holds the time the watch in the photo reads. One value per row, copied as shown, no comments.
8:44:33
